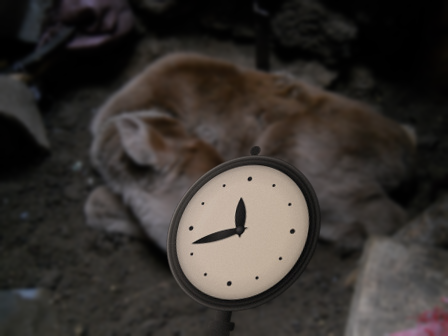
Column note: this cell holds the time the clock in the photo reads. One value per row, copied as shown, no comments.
11:42
